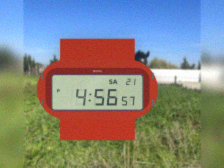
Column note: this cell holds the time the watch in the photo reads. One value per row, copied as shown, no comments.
4:56:57
